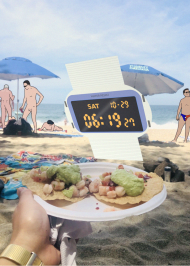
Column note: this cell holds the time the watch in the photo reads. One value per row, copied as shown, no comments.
6:19:27
